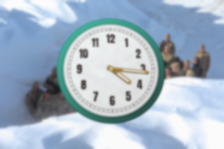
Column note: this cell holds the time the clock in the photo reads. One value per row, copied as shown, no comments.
4:16
